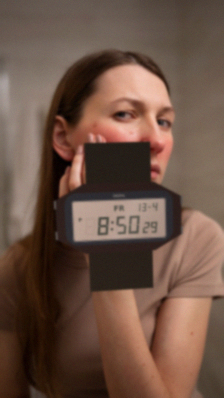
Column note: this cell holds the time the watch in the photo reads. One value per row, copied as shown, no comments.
8:50:29
